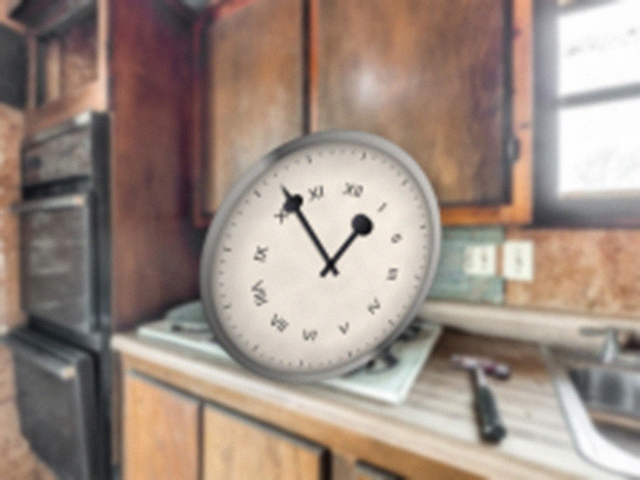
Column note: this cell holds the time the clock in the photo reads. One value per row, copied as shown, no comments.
12:52
